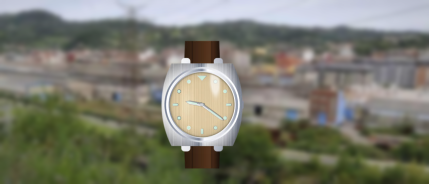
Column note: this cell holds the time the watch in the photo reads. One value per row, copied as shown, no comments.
9:21
